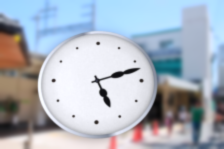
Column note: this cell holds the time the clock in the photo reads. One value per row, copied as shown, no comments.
5:12
